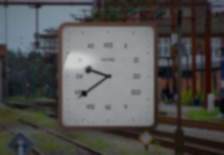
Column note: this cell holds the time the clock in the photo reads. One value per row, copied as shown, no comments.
9:39
